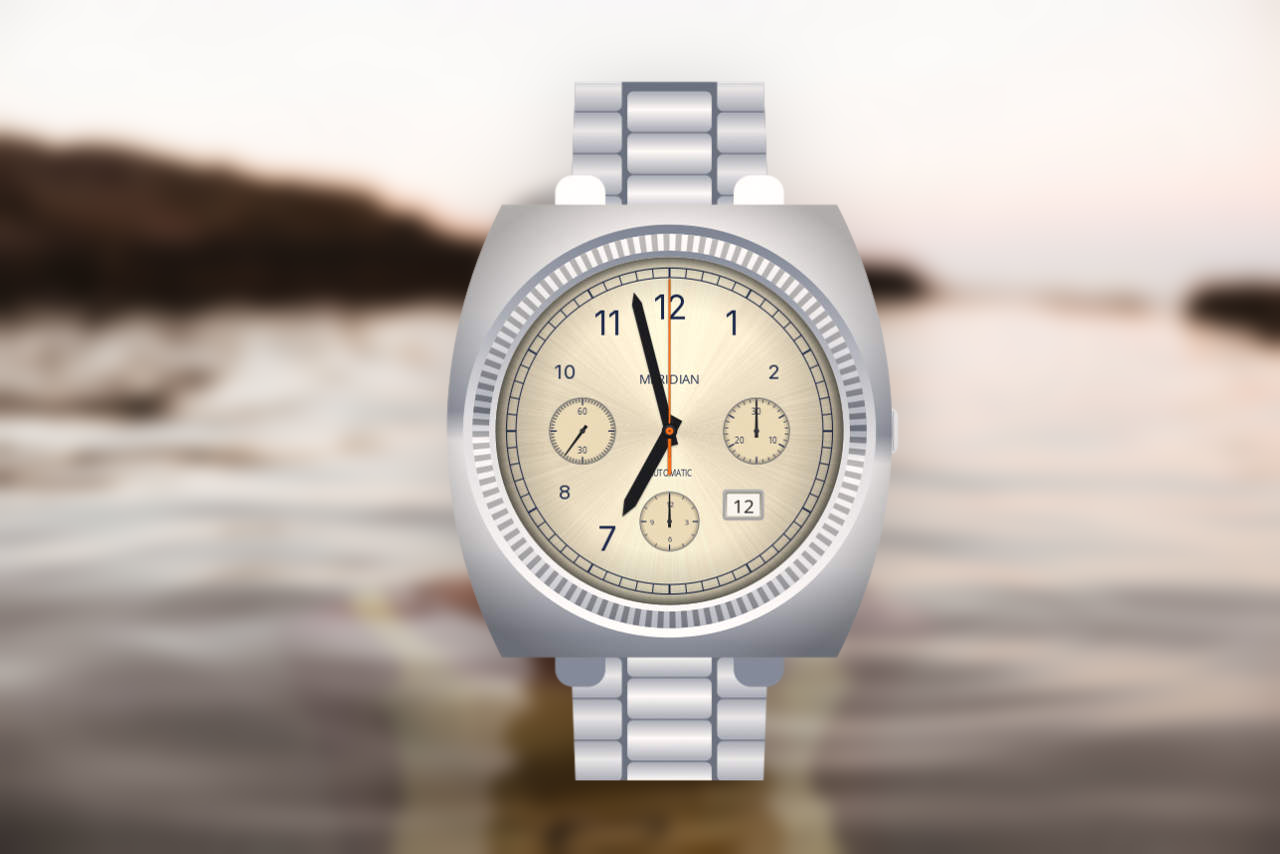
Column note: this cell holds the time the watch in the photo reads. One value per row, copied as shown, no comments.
6:57:36
